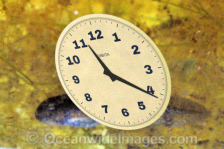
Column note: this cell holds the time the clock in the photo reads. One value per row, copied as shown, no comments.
11:21
